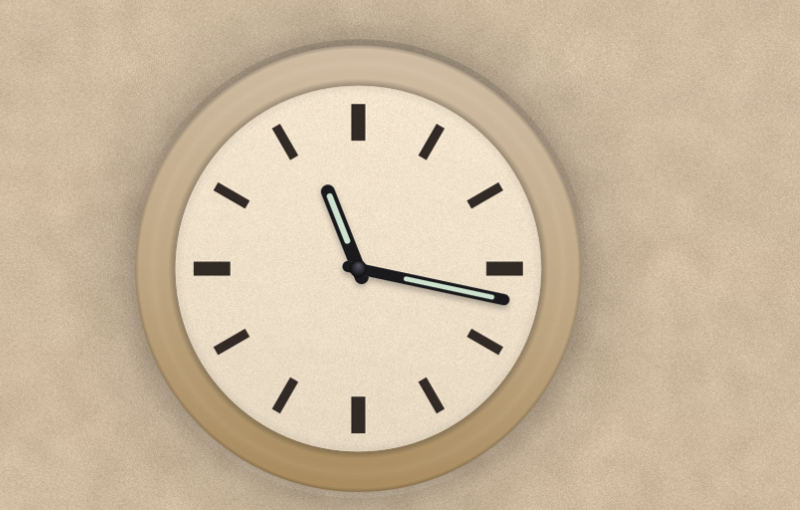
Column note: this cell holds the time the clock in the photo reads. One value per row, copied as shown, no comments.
11:17
